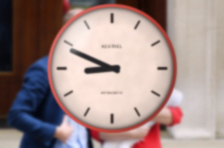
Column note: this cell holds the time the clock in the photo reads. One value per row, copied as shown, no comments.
8:49
